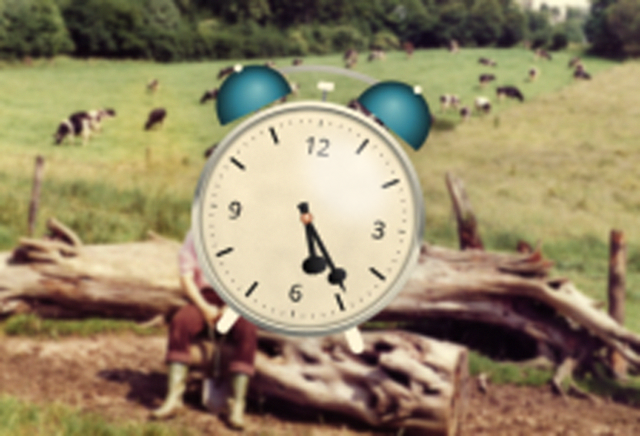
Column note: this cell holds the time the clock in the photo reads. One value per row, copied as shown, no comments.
5:24
